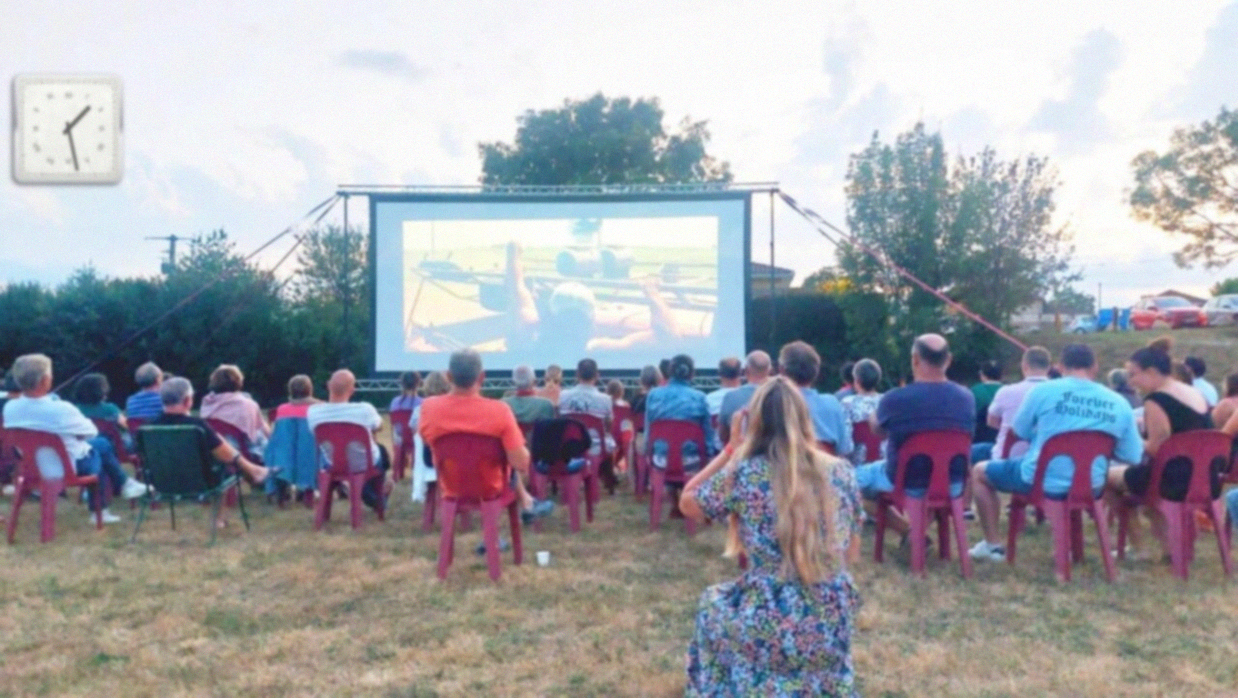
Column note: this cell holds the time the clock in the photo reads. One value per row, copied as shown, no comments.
1:28
